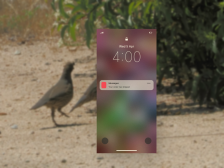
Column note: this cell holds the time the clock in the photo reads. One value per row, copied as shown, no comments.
4:00
